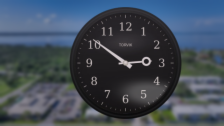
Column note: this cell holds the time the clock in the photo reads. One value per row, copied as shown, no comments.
2:51
